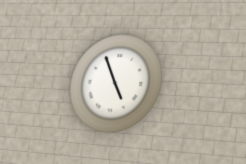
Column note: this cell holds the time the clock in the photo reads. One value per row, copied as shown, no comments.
4:55
